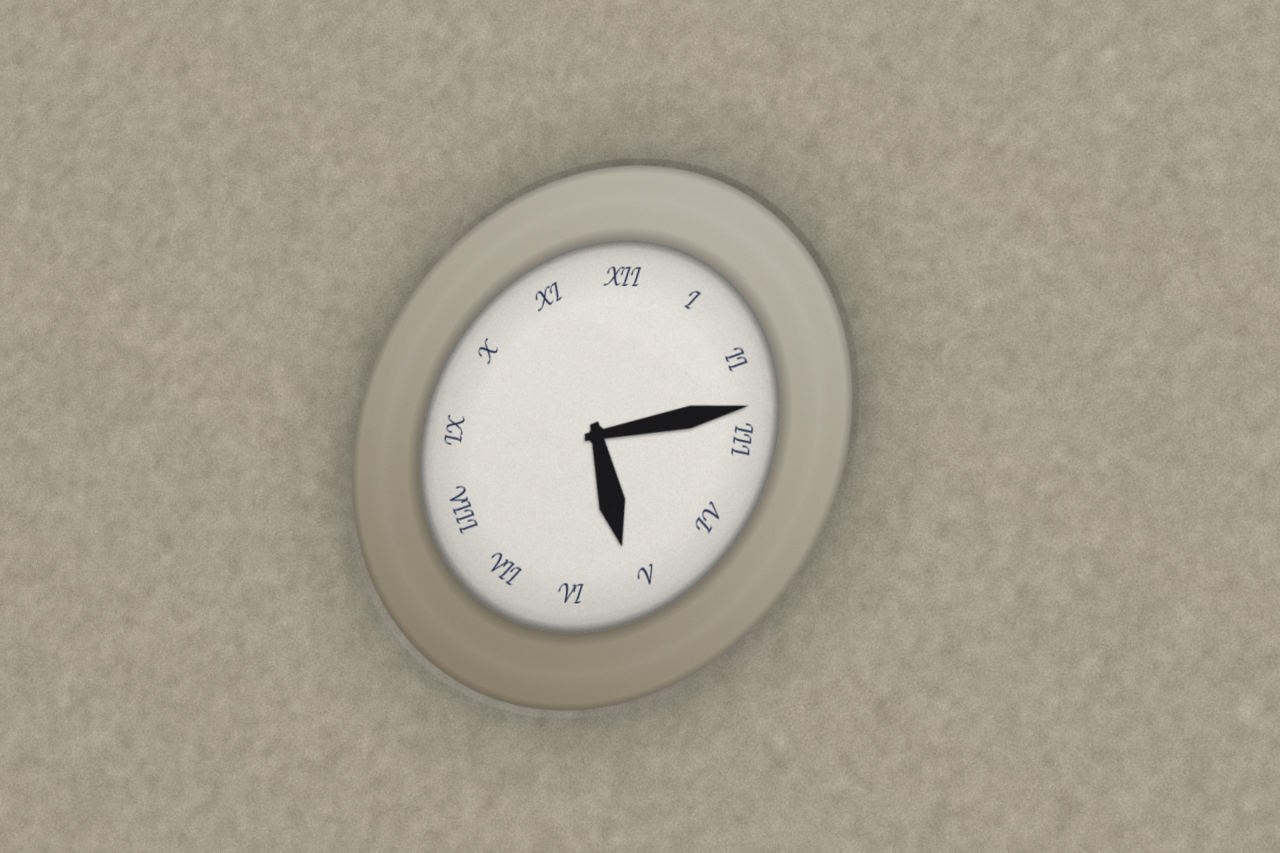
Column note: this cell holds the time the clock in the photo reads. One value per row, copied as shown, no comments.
5:13
